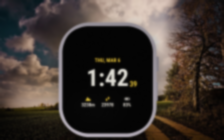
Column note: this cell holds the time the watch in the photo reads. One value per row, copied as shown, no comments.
1:42
